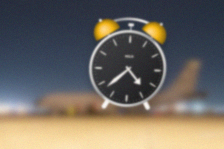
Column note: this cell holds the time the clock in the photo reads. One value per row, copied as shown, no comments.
4:38
